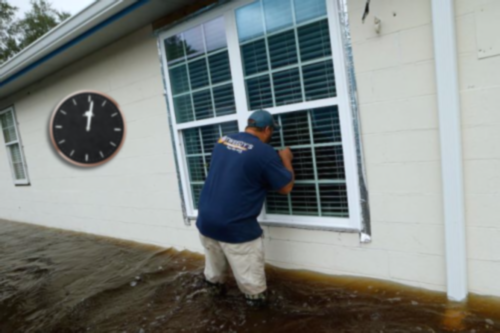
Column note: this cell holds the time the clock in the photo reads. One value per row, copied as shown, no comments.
12:01
